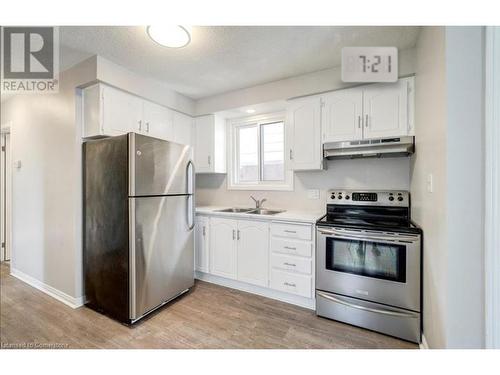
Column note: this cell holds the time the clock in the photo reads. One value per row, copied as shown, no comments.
7:21
